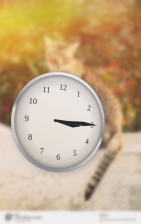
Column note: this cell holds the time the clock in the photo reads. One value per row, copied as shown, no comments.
3:15
